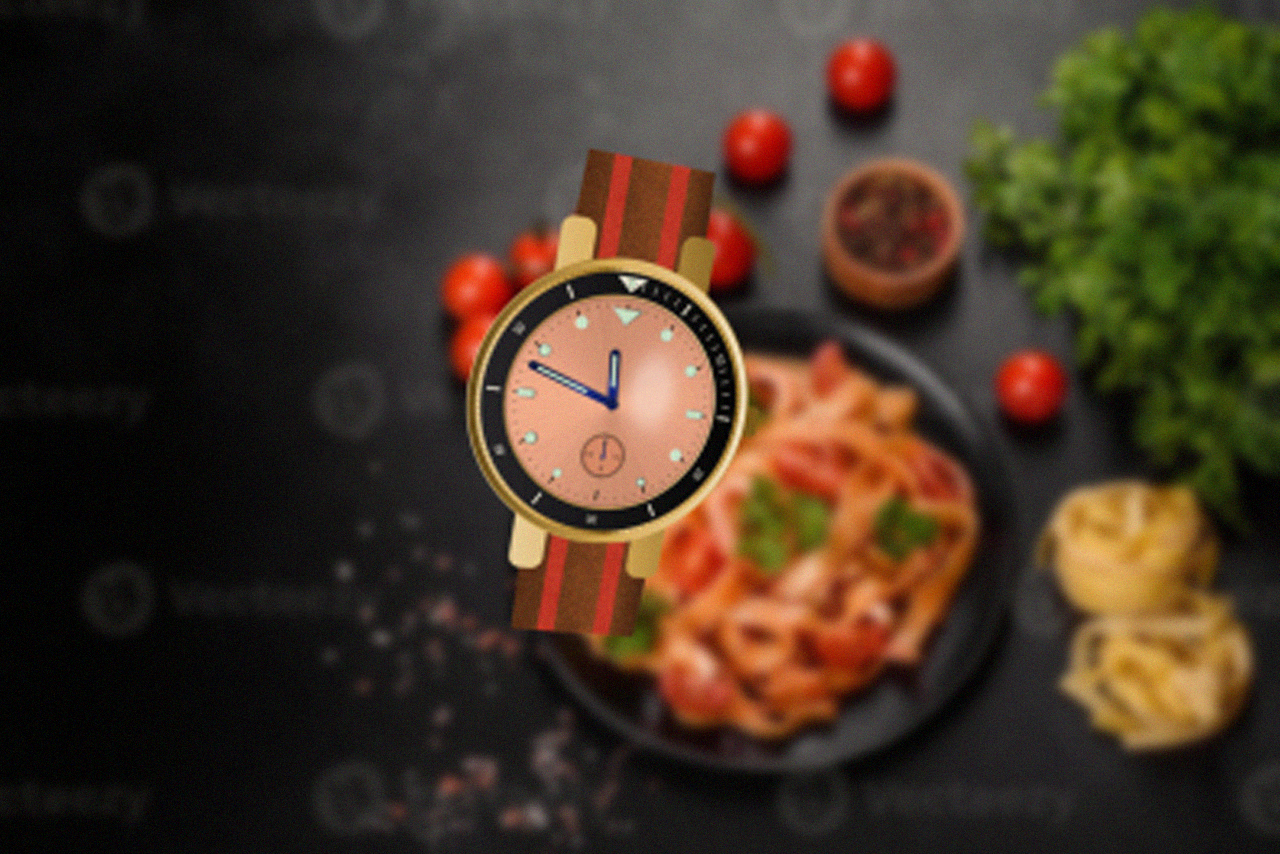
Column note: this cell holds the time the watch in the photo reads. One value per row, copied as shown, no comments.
11:48
